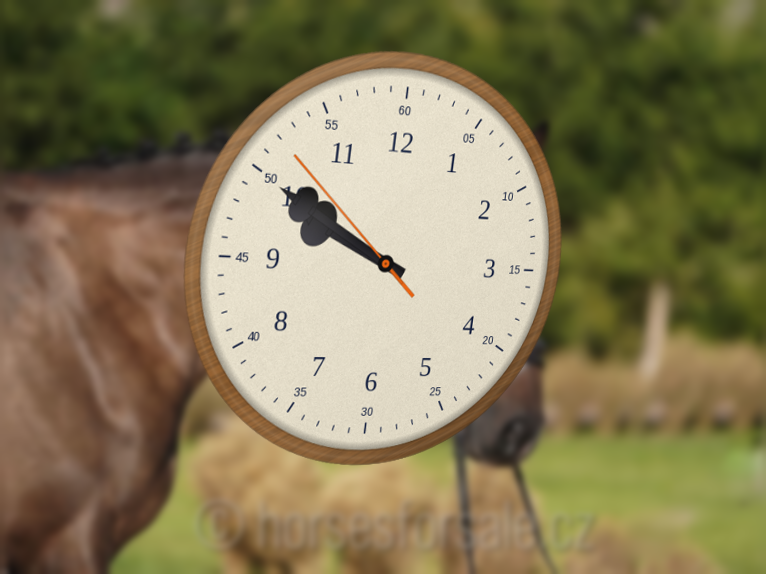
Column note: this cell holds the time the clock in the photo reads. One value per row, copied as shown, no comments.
9:49:52
